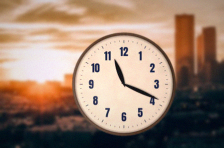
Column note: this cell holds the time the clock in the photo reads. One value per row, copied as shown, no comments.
11:19
